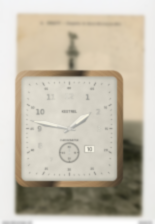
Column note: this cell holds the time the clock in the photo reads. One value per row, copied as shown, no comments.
1:47
